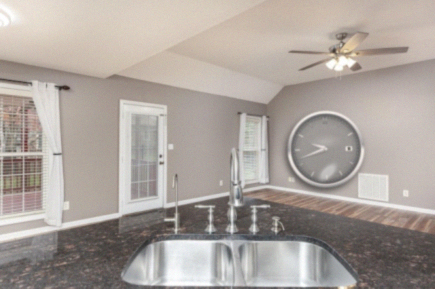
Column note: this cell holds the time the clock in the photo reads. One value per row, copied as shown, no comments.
9:42
